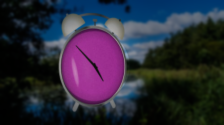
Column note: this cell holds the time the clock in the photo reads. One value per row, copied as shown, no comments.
4:52
